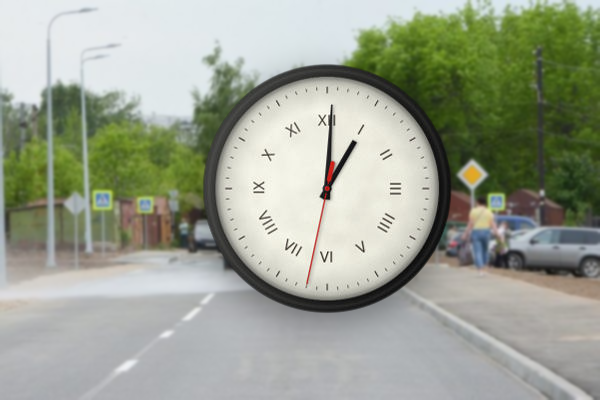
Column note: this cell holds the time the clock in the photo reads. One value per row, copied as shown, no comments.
1:00:32
